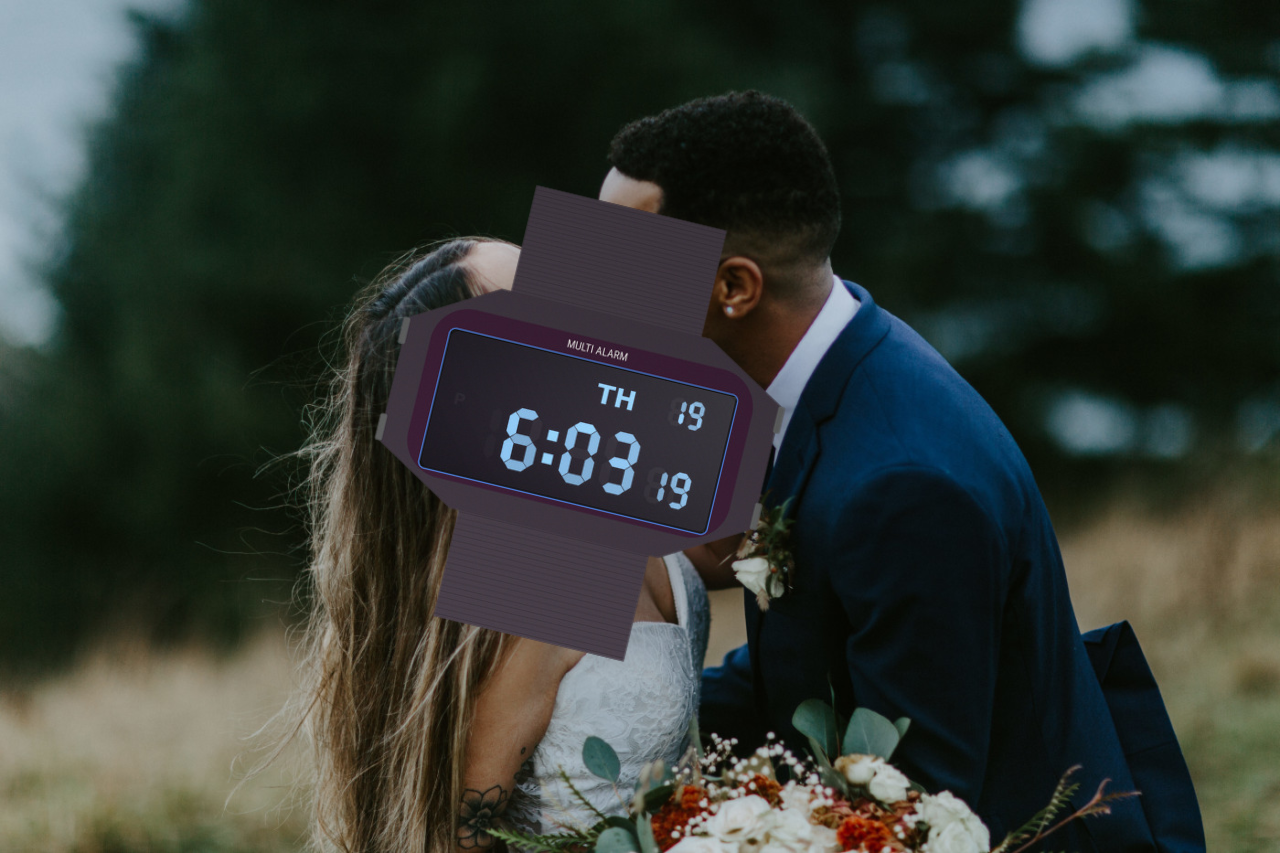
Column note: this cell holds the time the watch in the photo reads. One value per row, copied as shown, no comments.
6:03:19
